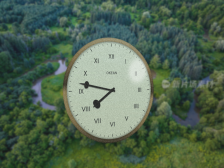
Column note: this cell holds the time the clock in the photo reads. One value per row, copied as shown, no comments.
7:47
